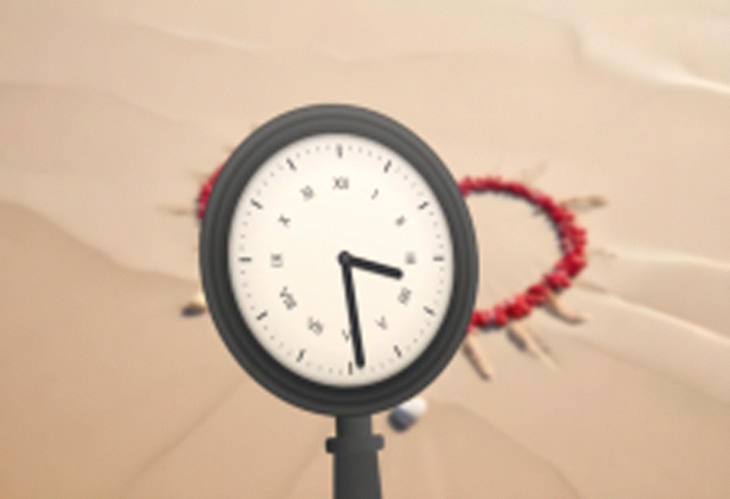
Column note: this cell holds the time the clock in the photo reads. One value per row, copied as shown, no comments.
3:29
